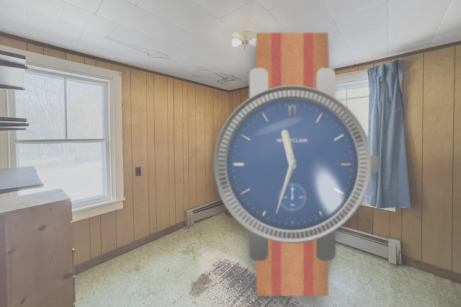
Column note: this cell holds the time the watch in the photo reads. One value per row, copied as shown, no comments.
11:33
